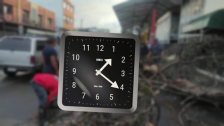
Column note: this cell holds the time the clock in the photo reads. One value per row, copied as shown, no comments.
1:21
